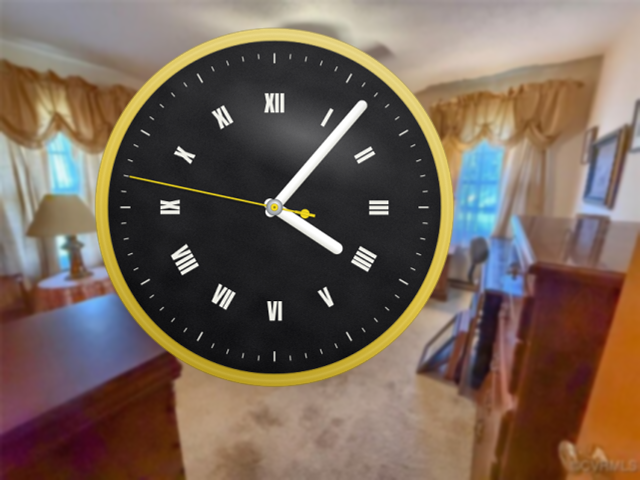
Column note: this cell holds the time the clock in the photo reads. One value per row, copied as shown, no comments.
4:06:47
